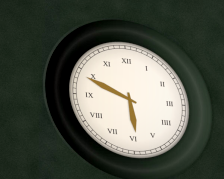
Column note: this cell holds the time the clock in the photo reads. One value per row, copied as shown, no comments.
5:49
